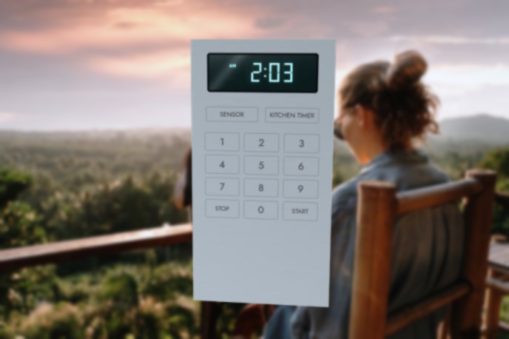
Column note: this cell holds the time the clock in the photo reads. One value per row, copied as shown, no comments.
2:03
